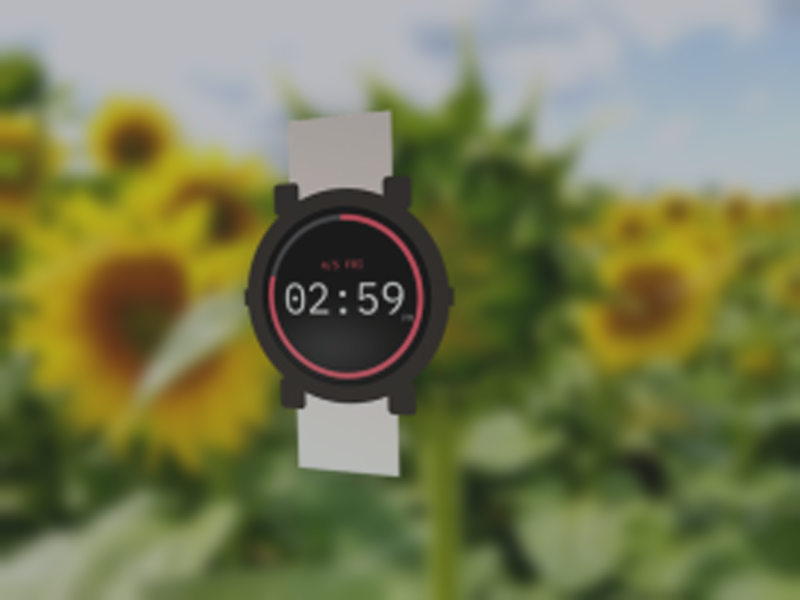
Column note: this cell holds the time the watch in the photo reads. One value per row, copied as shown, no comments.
2:59
